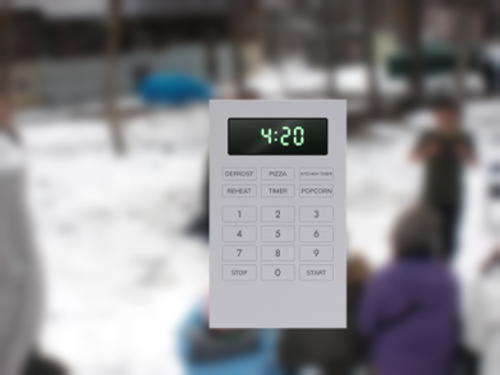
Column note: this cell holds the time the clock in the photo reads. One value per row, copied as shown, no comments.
4:20
